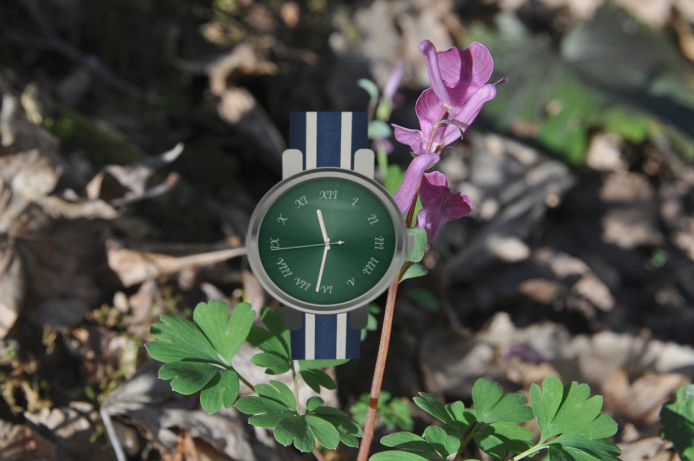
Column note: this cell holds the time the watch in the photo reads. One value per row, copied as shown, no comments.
11:31:44
